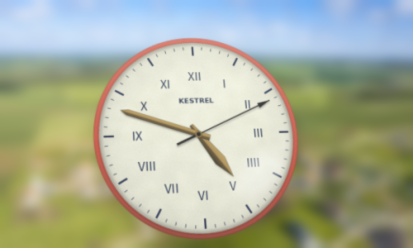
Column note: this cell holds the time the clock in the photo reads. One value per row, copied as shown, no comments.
4:48:11
